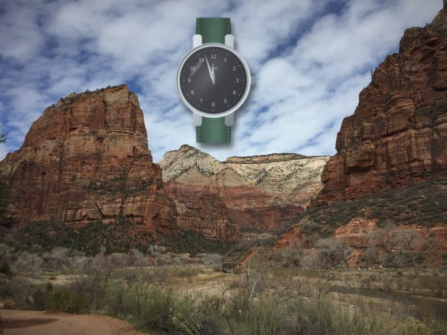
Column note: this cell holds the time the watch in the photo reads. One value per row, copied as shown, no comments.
11:57
